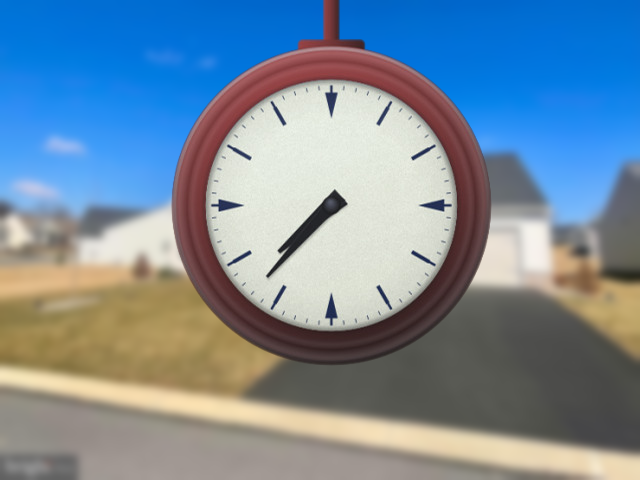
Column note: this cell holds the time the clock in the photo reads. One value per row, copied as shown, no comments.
7:37
